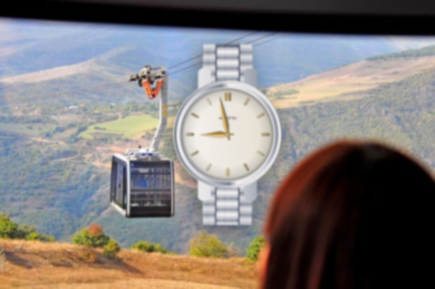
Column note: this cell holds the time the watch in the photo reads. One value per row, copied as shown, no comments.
8:58
